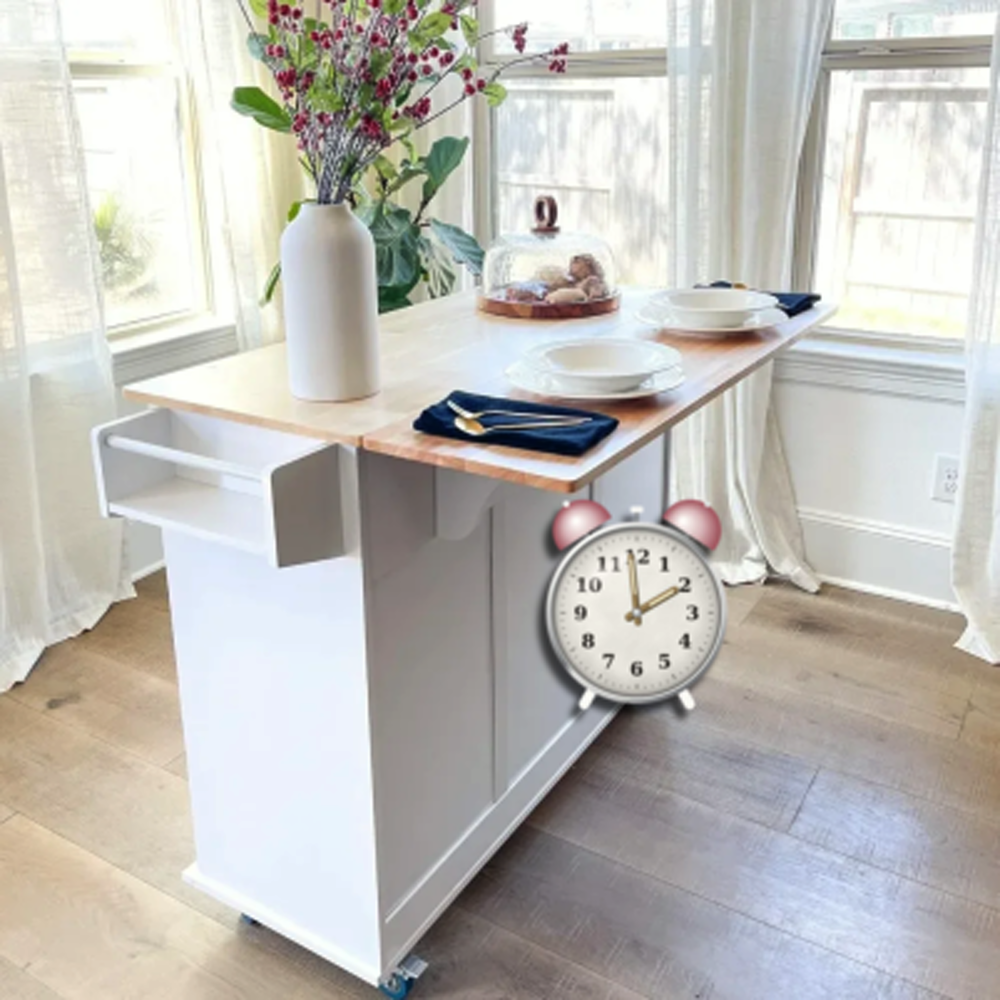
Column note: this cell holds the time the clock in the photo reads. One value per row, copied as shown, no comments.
1:59
